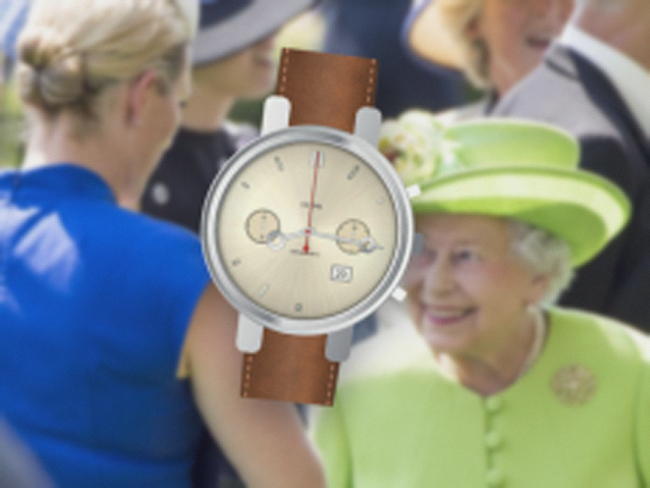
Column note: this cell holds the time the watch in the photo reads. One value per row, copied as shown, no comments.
8:16
